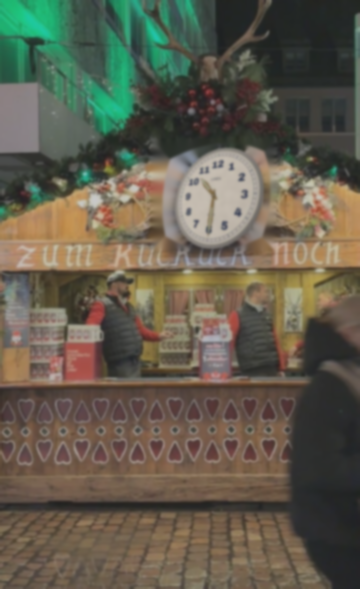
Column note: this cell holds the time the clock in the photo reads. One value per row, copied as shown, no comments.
10:30
